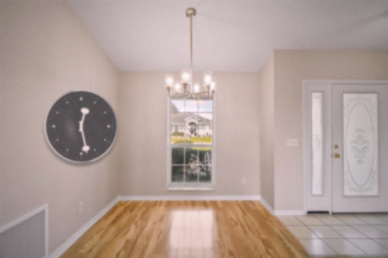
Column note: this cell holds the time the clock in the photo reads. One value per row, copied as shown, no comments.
12:28
